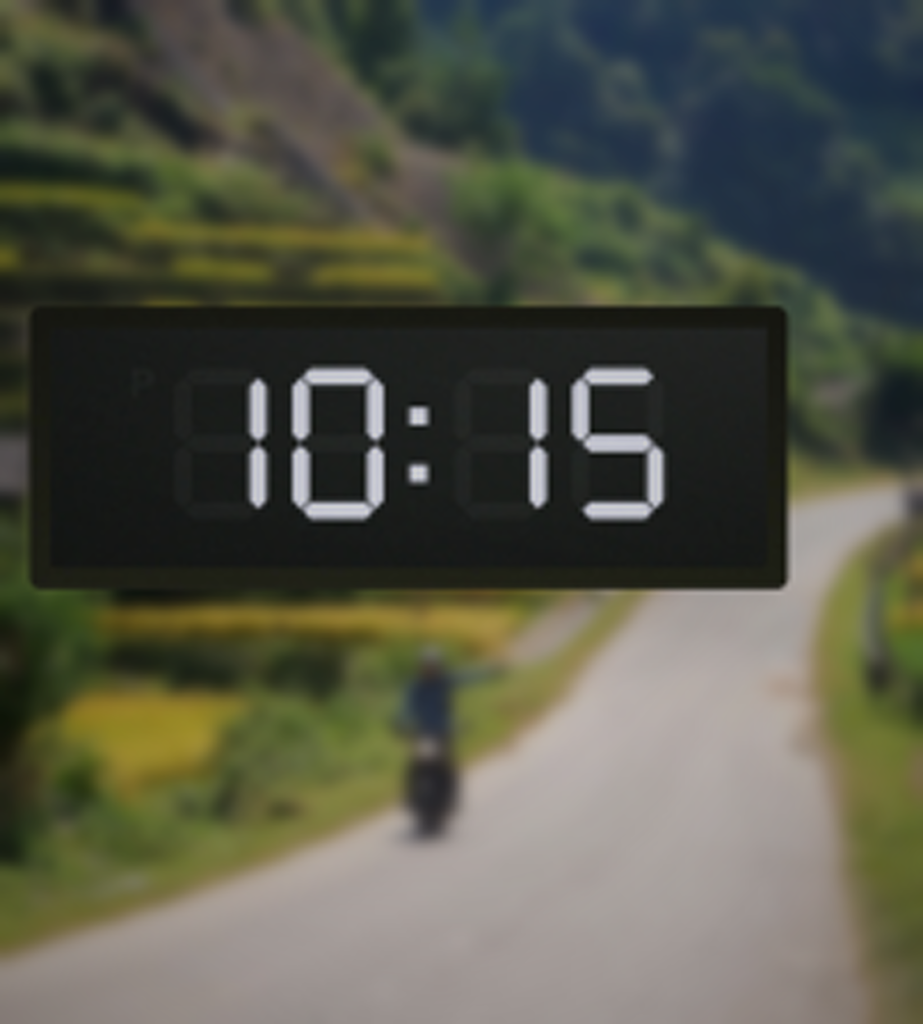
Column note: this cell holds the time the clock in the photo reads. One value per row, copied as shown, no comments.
10:15
